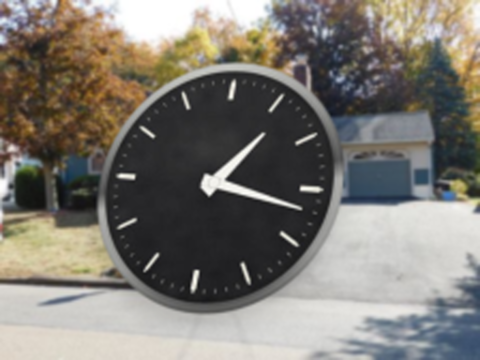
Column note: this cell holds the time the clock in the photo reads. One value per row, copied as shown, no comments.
1:17
